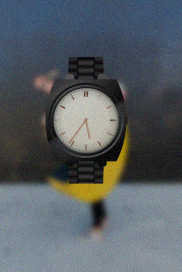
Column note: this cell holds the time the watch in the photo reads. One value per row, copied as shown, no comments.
5:36
